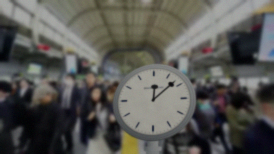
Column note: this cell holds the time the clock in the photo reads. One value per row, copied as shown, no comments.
12:08
